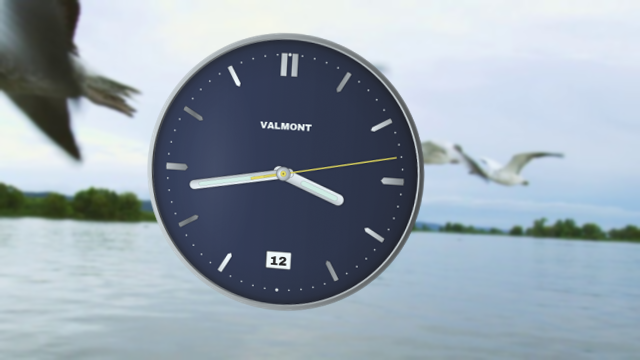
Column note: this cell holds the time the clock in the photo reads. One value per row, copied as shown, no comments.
3:43:13
